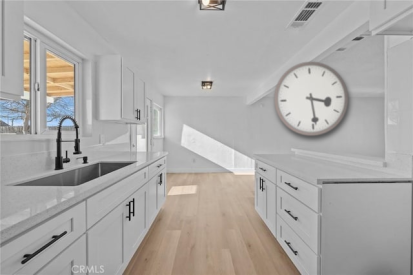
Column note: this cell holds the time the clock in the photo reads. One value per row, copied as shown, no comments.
3:29
